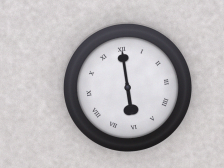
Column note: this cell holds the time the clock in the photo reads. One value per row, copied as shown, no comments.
6:00
